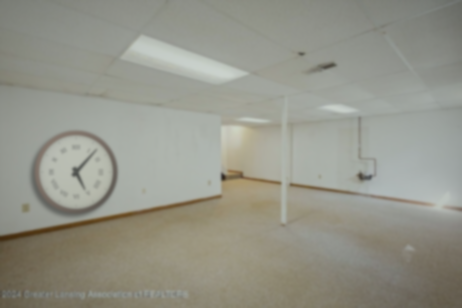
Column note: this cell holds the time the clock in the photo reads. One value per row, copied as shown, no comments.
5:07
